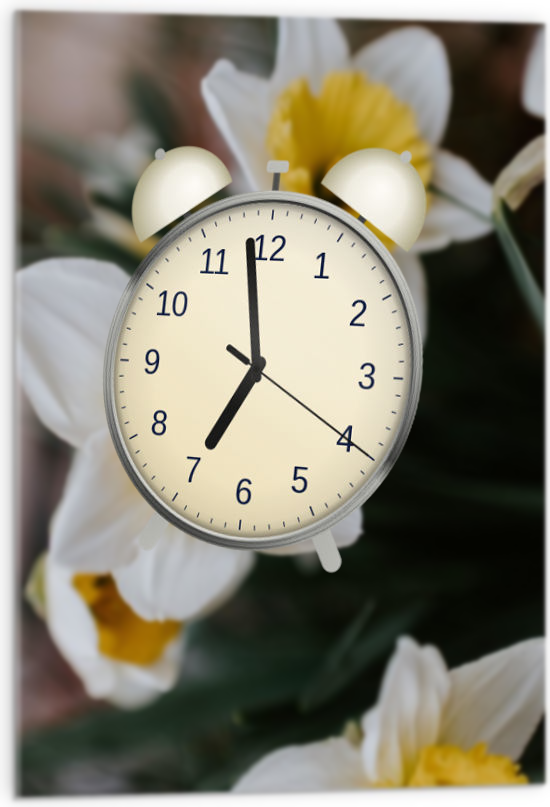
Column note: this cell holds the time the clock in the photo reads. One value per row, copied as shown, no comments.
6:58:20
